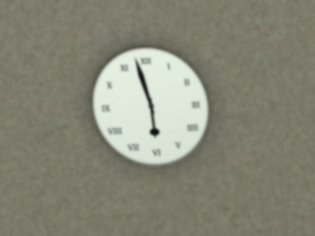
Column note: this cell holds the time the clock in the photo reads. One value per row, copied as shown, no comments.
5:58
